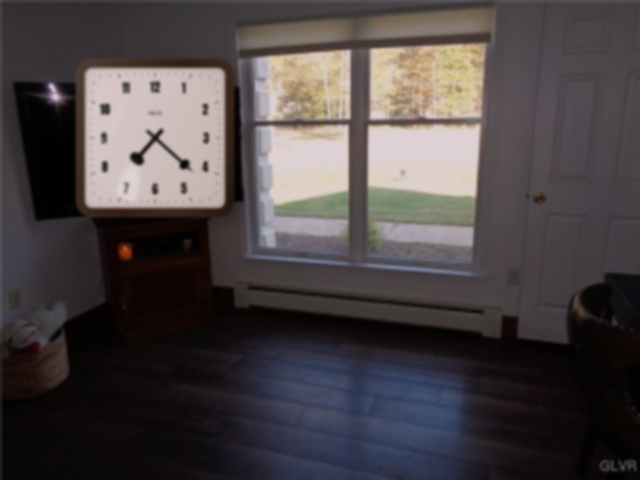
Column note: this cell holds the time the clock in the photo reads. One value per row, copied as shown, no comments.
7:22
